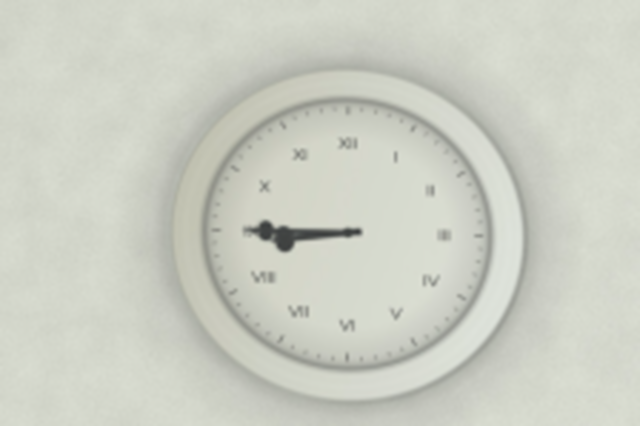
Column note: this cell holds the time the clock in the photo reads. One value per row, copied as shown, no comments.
8:45
